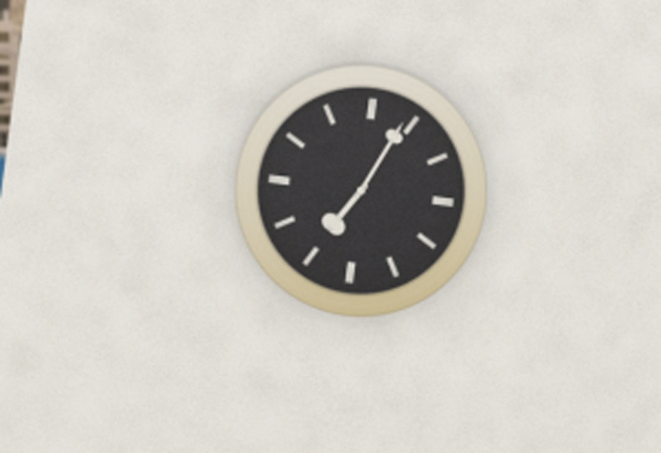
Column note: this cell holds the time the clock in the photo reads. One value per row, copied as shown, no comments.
7:04
